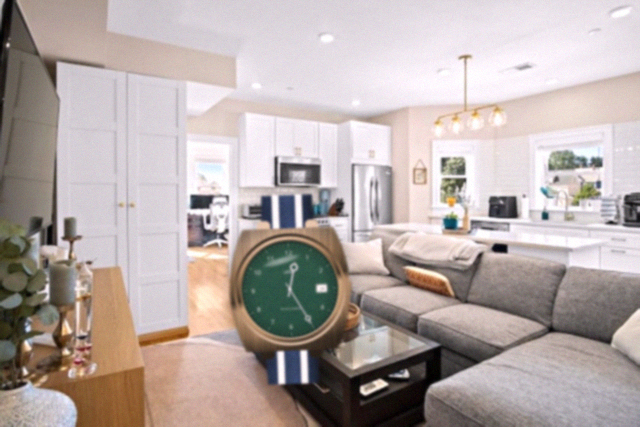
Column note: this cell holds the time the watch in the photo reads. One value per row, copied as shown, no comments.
12:25
